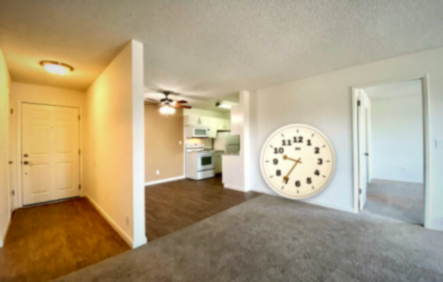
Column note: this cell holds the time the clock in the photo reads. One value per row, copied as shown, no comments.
9:36
